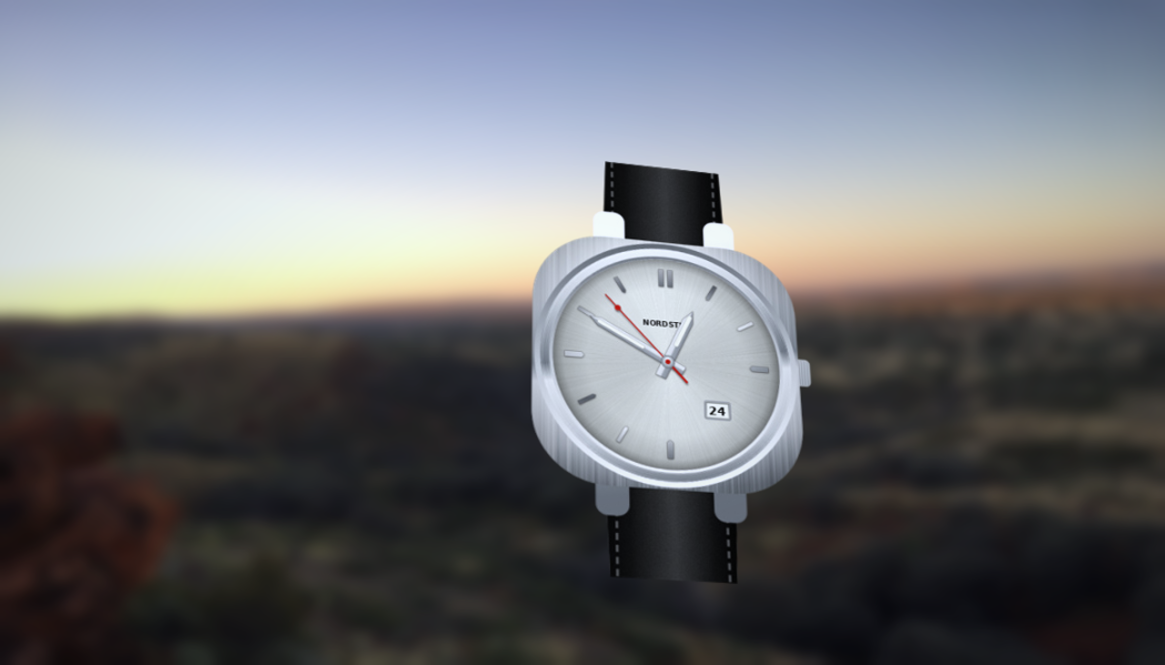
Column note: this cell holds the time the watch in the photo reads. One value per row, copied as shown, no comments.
12:49:53
